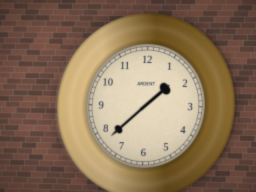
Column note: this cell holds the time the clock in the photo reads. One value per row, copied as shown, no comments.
1:38
